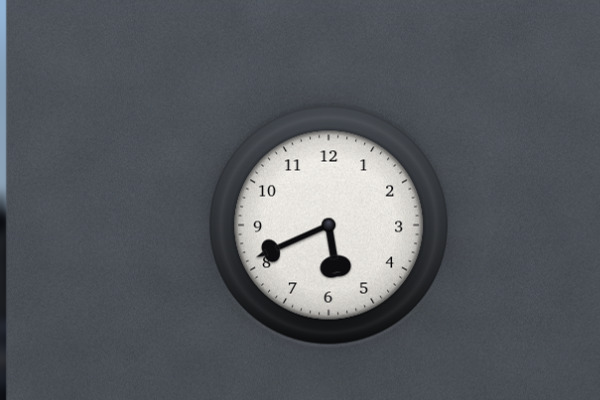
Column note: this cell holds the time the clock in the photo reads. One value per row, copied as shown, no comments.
5:41
